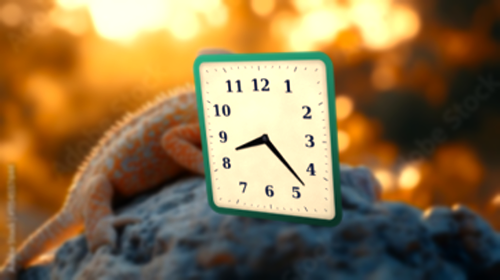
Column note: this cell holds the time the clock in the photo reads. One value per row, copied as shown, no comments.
8:23
